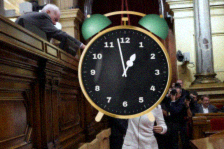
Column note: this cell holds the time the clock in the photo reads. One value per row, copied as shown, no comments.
12:58
